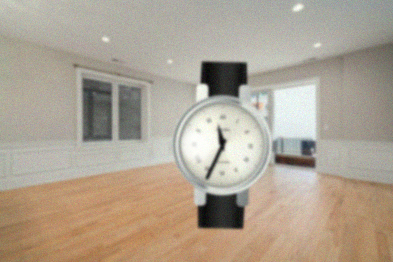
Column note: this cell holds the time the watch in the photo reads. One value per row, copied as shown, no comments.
11:34
